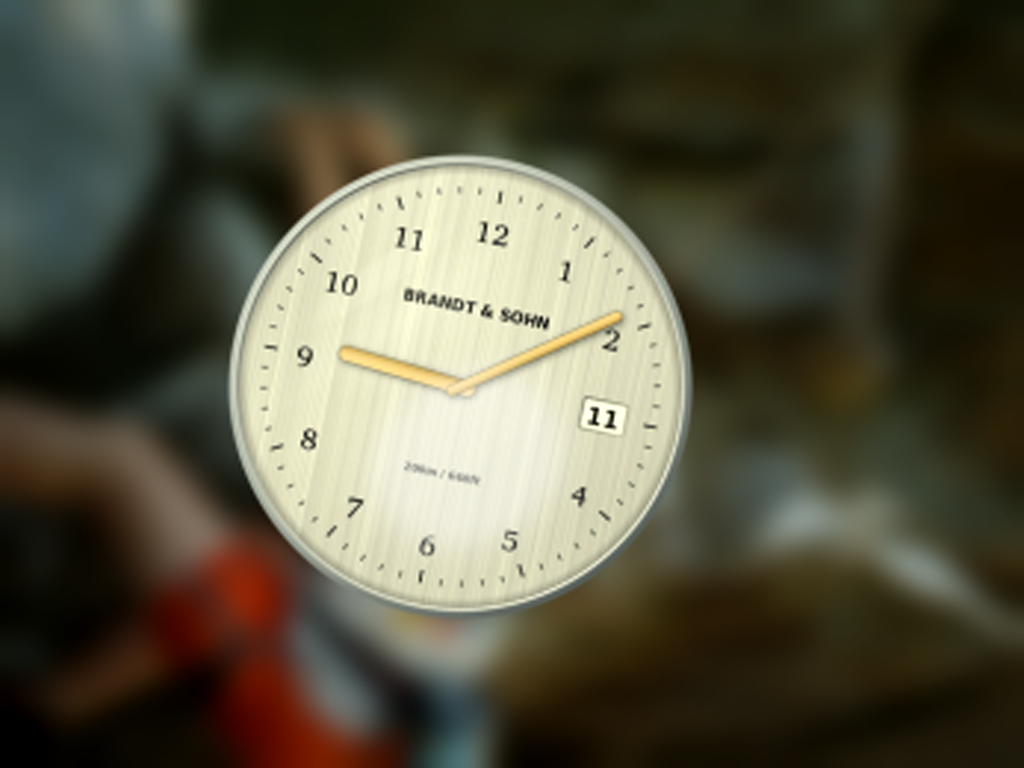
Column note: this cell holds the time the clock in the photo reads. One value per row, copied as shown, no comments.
9:09
